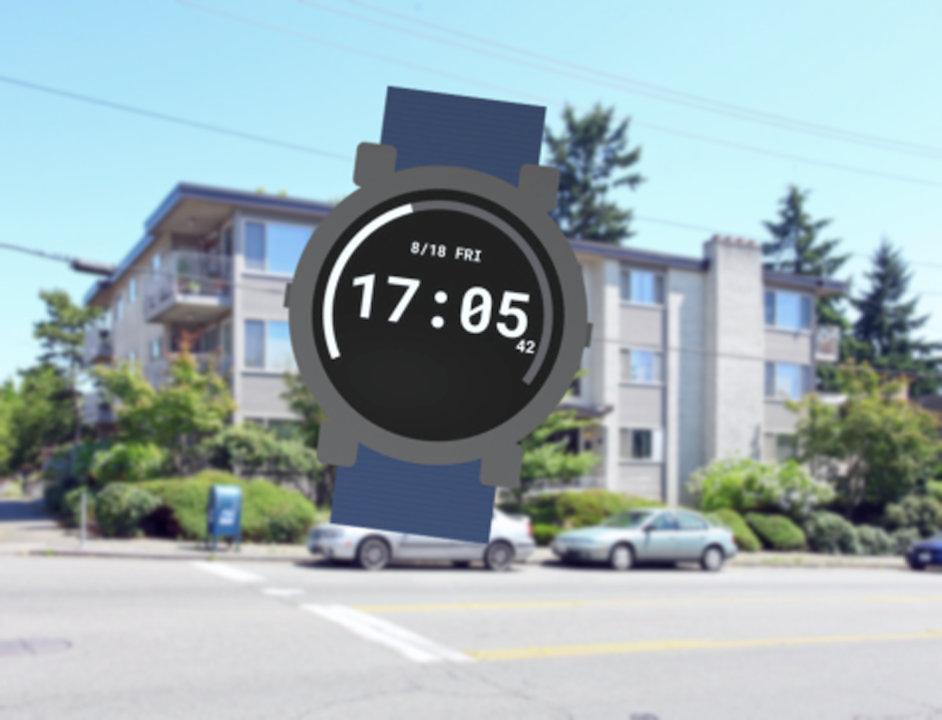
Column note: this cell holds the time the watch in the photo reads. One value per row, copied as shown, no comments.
17:05:42
